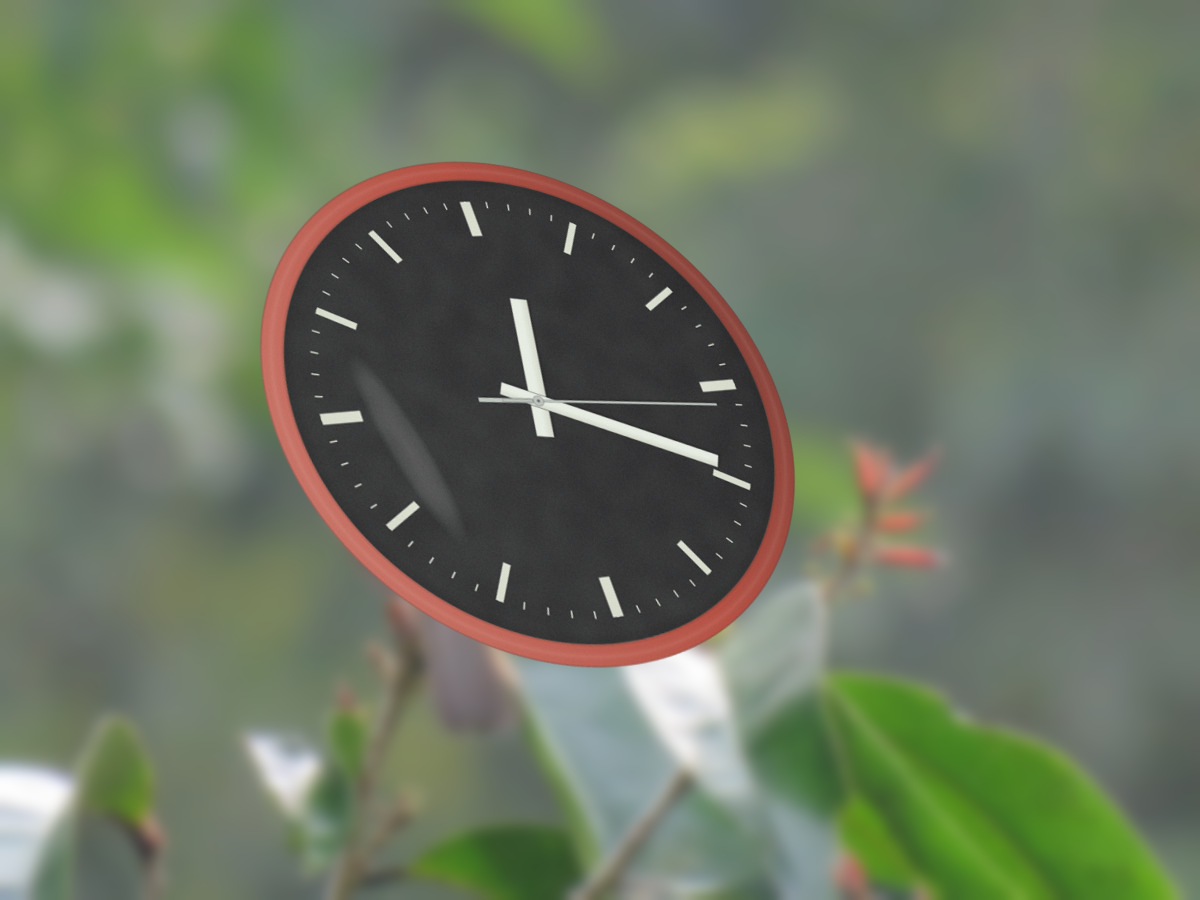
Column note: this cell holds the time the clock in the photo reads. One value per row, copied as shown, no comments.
12:19:16
